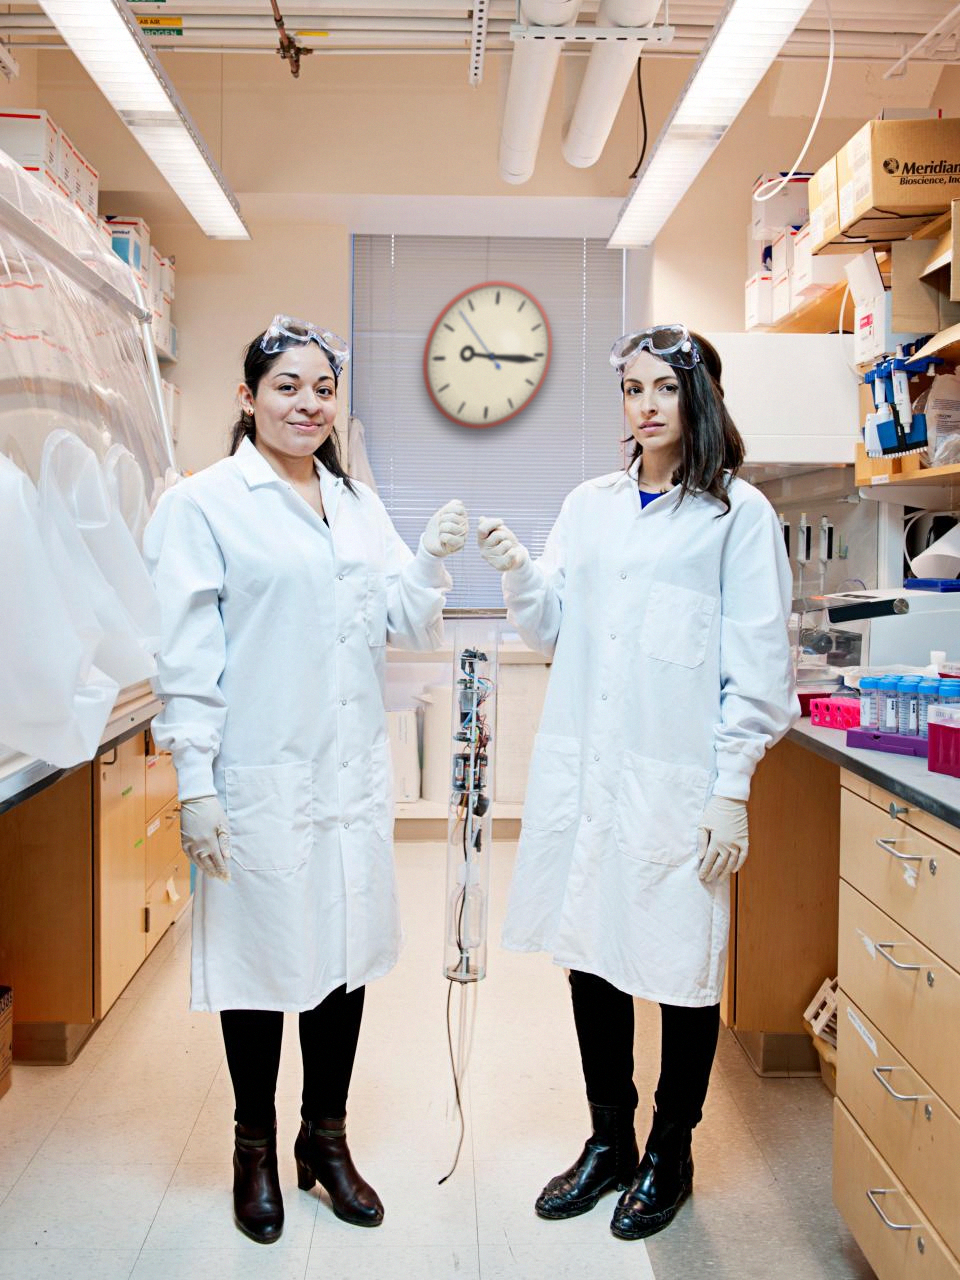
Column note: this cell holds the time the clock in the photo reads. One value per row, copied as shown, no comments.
9:15:53
